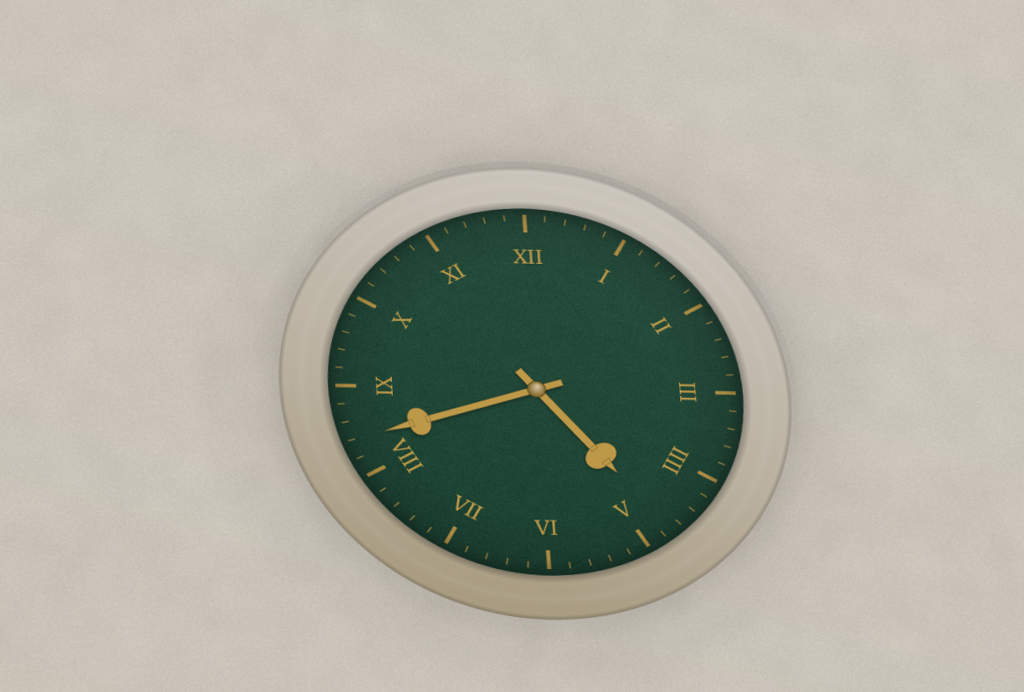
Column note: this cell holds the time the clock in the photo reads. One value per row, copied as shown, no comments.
4:42
